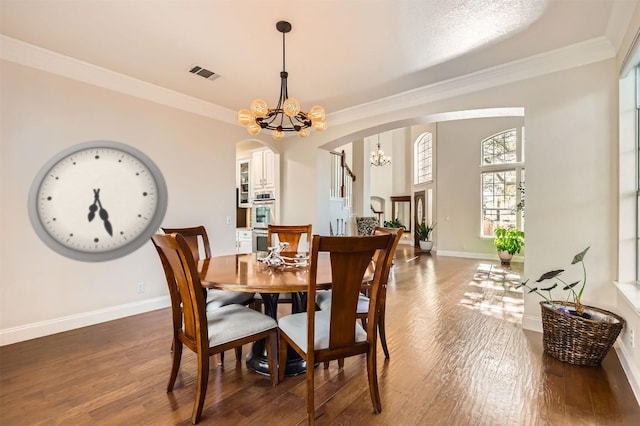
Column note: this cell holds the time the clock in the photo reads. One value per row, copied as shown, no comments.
6:27
